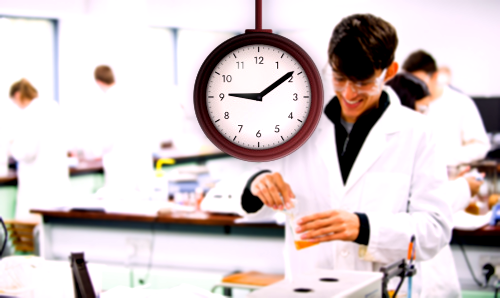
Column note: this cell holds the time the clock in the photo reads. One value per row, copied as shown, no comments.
9:09
